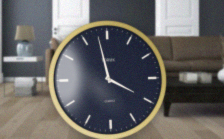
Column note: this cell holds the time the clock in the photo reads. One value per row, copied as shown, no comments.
3:58
